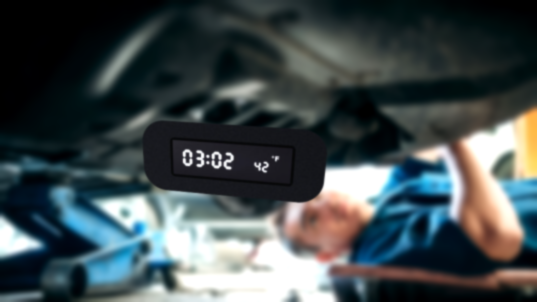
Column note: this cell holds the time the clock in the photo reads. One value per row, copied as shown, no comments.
3:02
